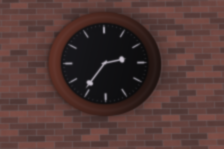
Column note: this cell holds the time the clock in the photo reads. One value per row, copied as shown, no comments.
2:36
